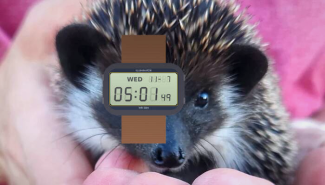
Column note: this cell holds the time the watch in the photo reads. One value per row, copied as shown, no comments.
5:01:49
